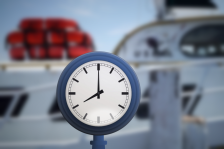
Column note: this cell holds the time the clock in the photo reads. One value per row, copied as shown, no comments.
8:00
